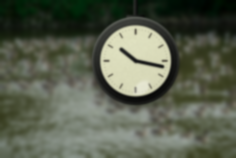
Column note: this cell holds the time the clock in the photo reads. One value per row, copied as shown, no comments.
10:17
